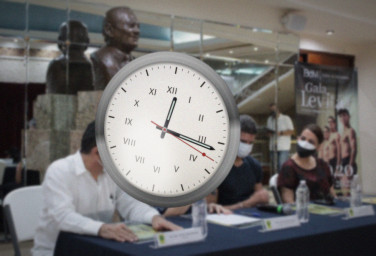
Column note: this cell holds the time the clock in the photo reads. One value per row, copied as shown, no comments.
12:16:18
